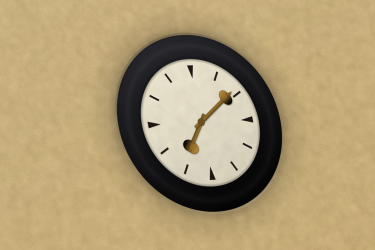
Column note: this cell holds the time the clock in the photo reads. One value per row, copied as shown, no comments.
7:09
